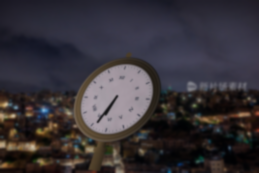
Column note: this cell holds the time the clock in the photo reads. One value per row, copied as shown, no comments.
6:34
